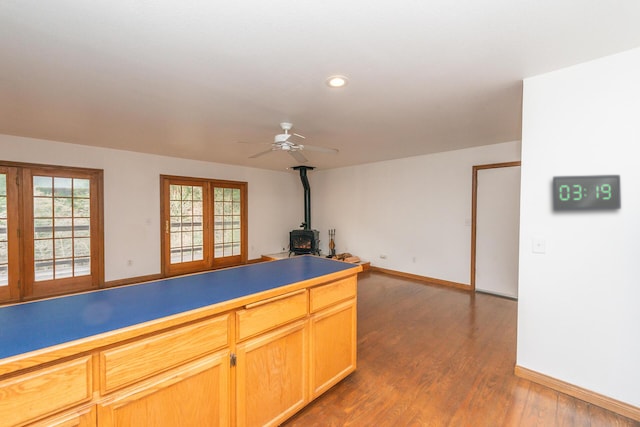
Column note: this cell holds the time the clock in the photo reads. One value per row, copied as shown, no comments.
3:19
